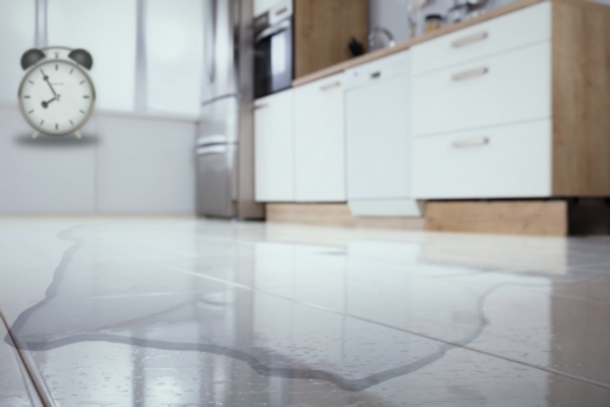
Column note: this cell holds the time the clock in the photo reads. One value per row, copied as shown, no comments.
7:55
